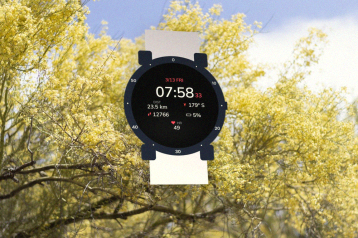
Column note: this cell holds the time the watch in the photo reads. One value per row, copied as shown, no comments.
7:58
